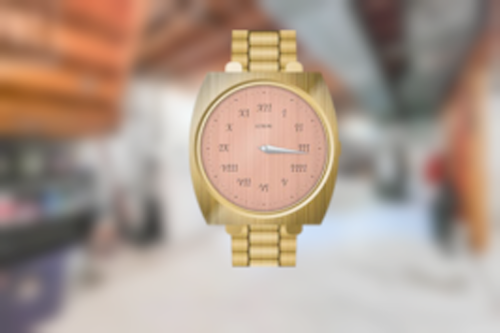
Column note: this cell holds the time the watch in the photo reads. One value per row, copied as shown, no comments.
3:16
